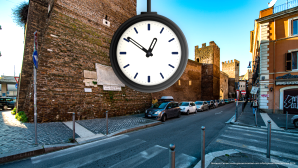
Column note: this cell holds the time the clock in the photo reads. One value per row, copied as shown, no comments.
12:51
